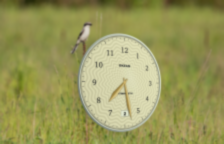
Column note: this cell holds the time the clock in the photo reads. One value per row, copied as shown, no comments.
7:28
